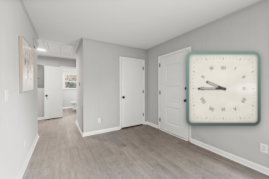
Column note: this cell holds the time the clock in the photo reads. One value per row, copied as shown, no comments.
9:45
